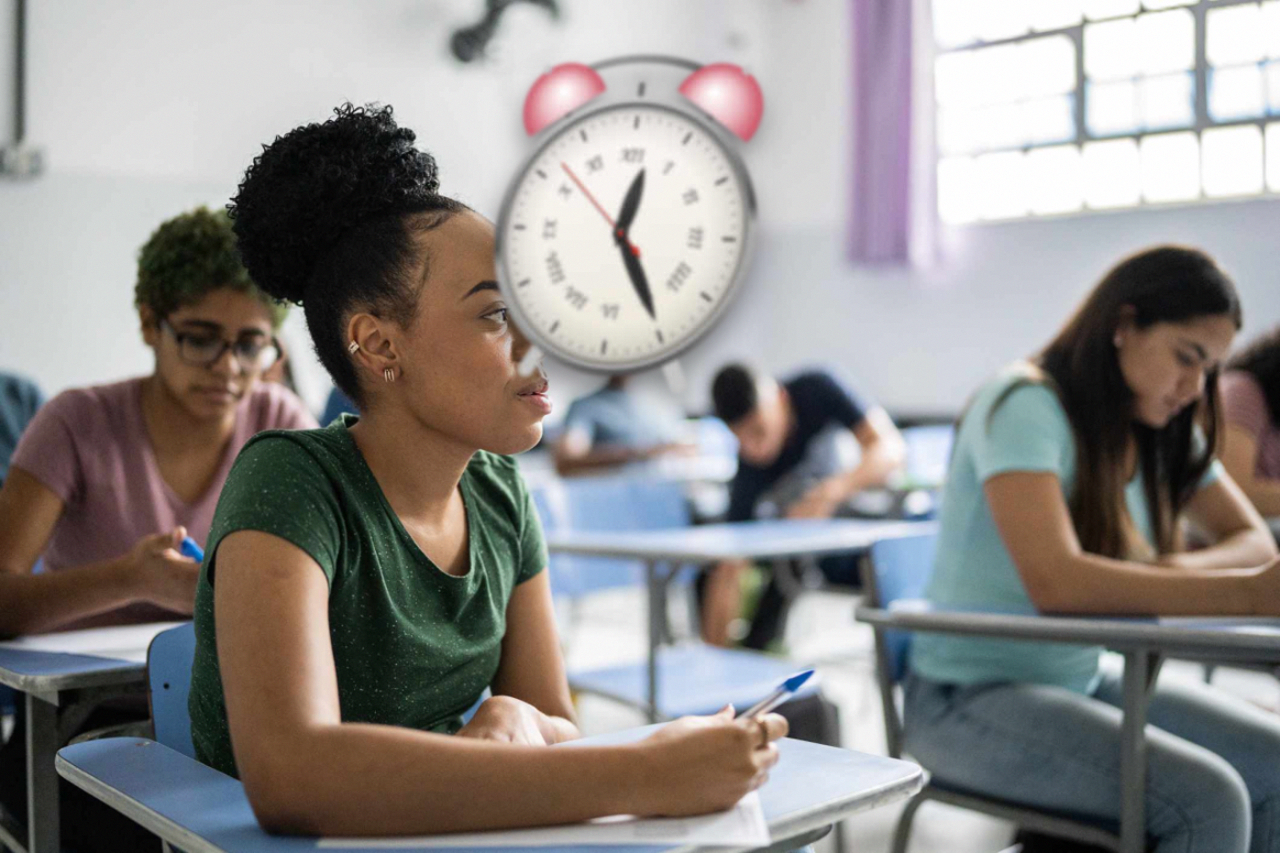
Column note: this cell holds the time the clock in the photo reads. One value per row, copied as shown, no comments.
12:24:52
